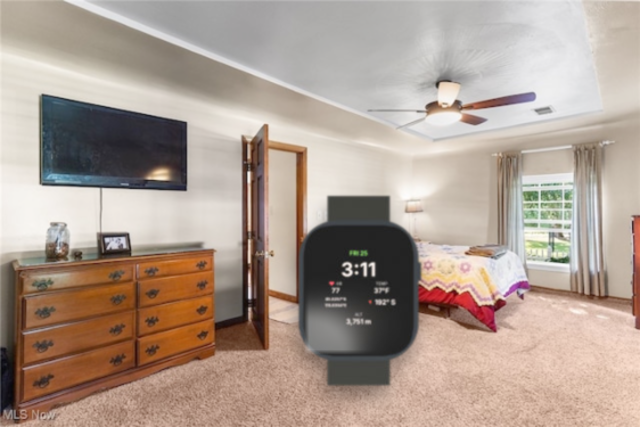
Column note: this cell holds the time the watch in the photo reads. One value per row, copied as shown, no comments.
3:11
